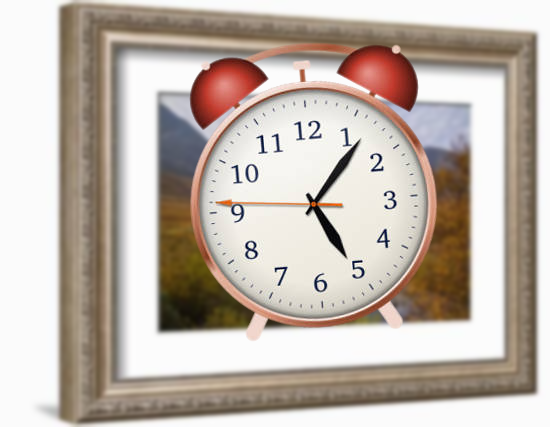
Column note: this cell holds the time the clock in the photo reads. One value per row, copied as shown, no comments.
5:06:46
